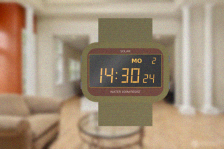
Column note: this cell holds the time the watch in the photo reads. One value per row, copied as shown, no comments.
14:30:24
